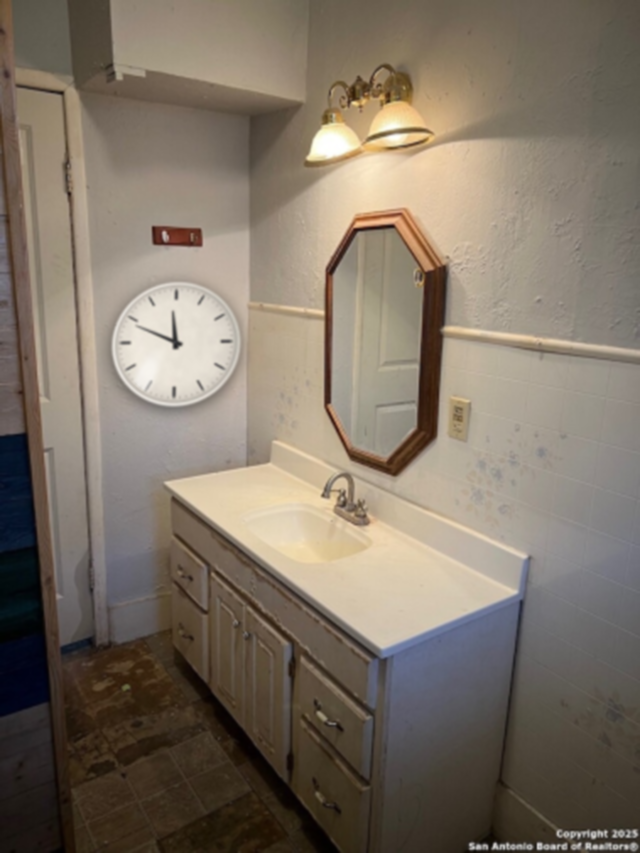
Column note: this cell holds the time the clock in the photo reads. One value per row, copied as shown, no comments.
11:49
